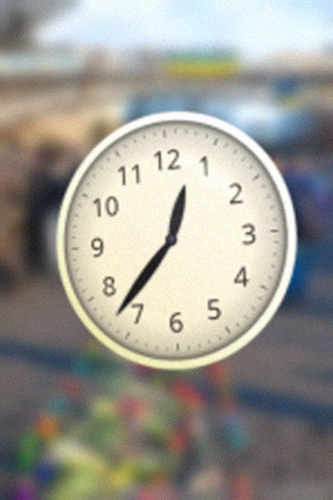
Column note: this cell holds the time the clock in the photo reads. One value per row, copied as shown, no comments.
12:37
